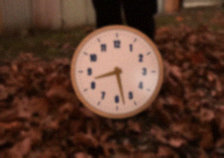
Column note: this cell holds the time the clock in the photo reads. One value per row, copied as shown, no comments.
8:28
